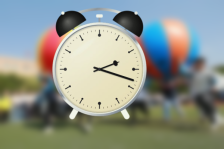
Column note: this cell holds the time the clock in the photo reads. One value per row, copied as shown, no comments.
2:18
